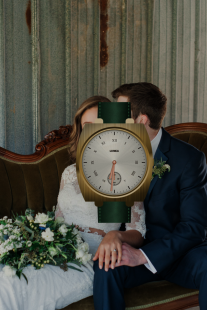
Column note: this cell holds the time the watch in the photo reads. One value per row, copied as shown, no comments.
6:31
